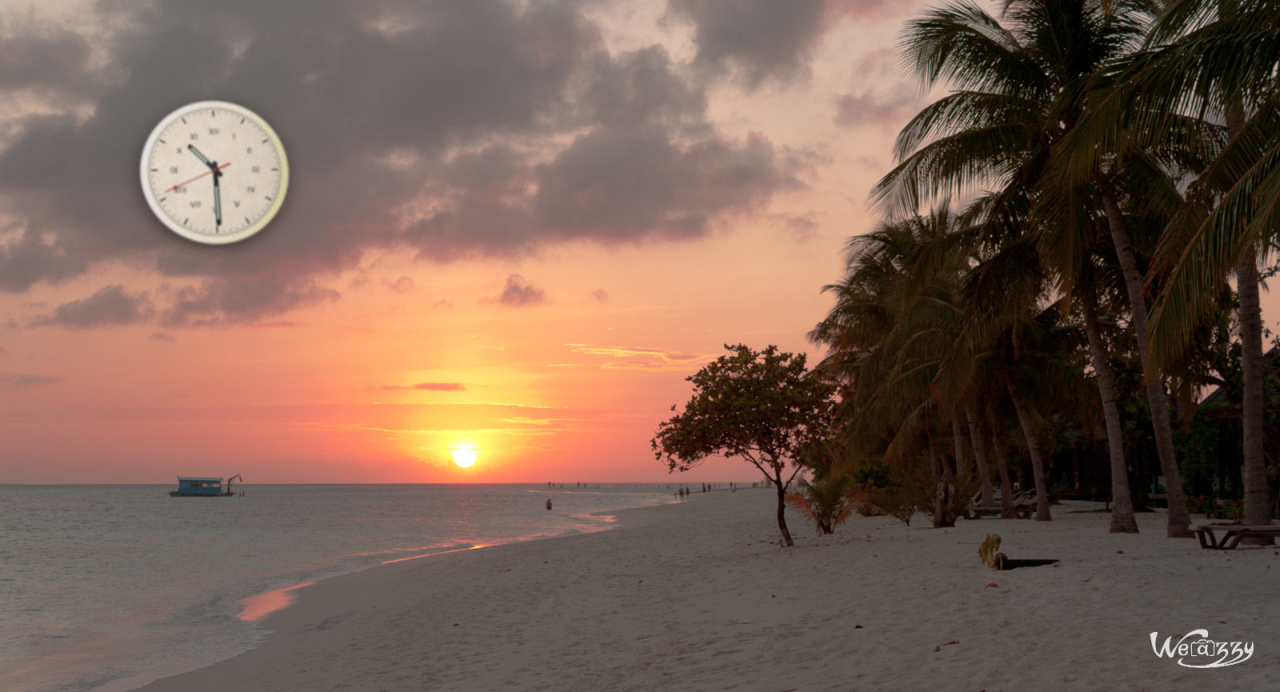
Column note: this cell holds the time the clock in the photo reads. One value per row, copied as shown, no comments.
10:29:41
